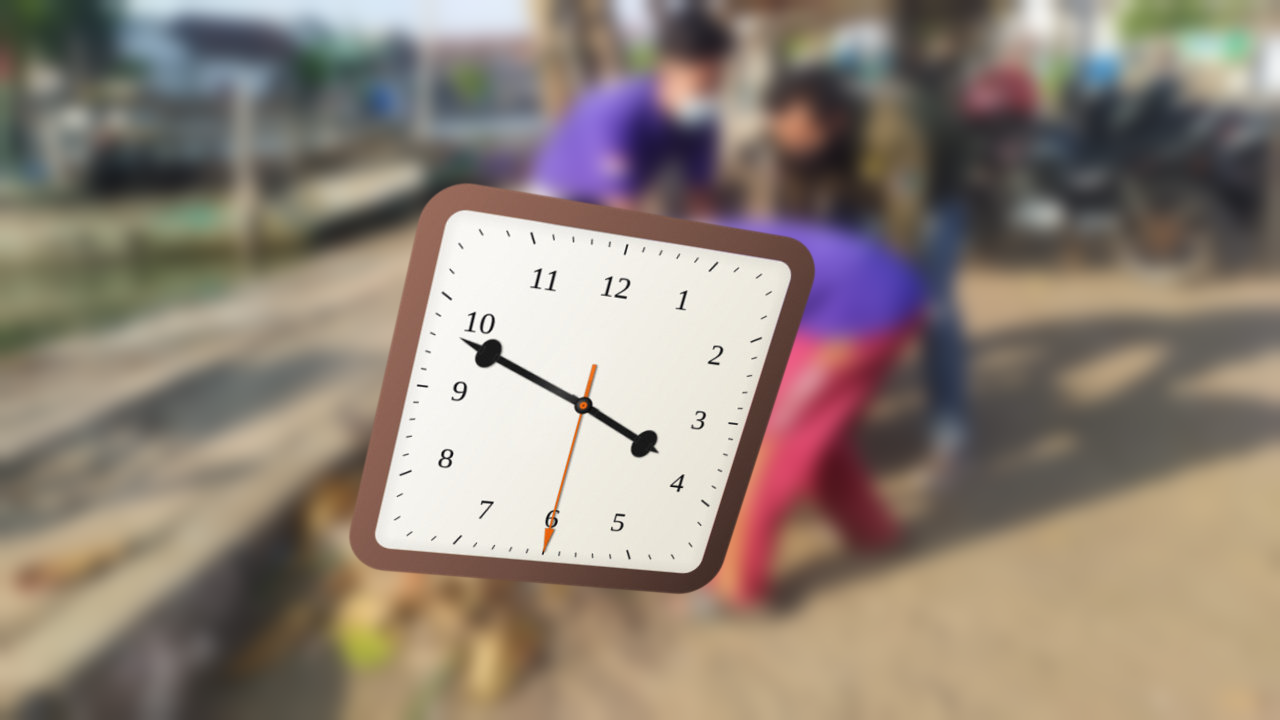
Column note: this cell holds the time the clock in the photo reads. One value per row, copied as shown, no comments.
3:48:30
